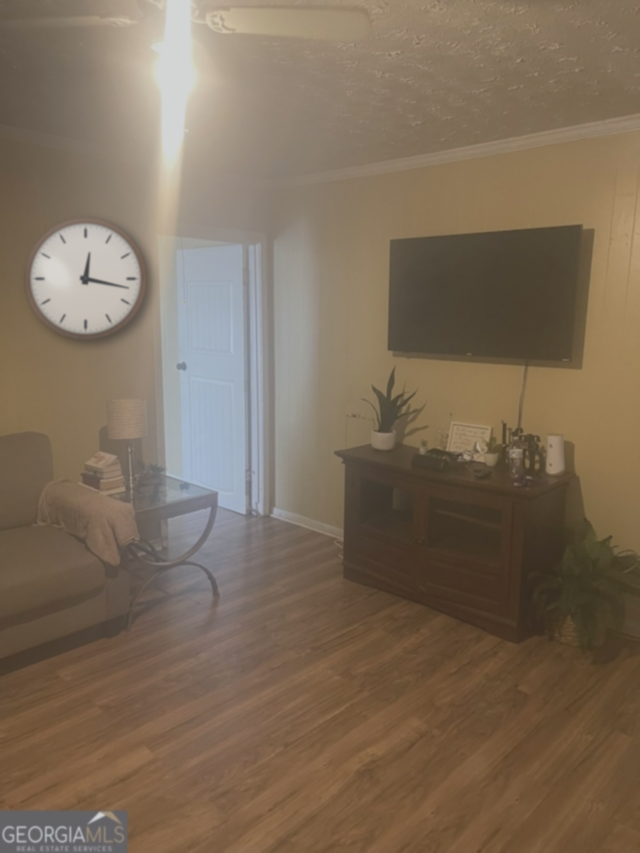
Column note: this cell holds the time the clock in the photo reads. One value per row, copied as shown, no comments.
12:17
